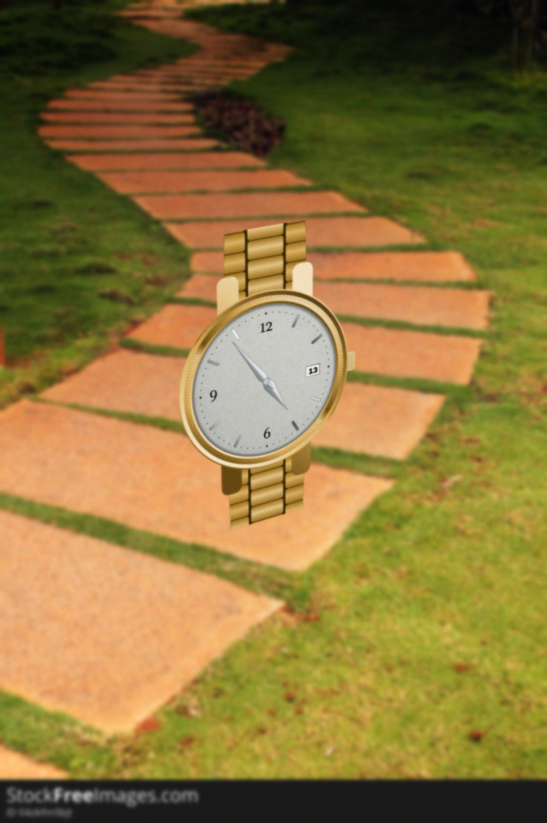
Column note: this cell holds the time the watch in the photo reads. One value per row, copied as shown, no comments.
4:54
